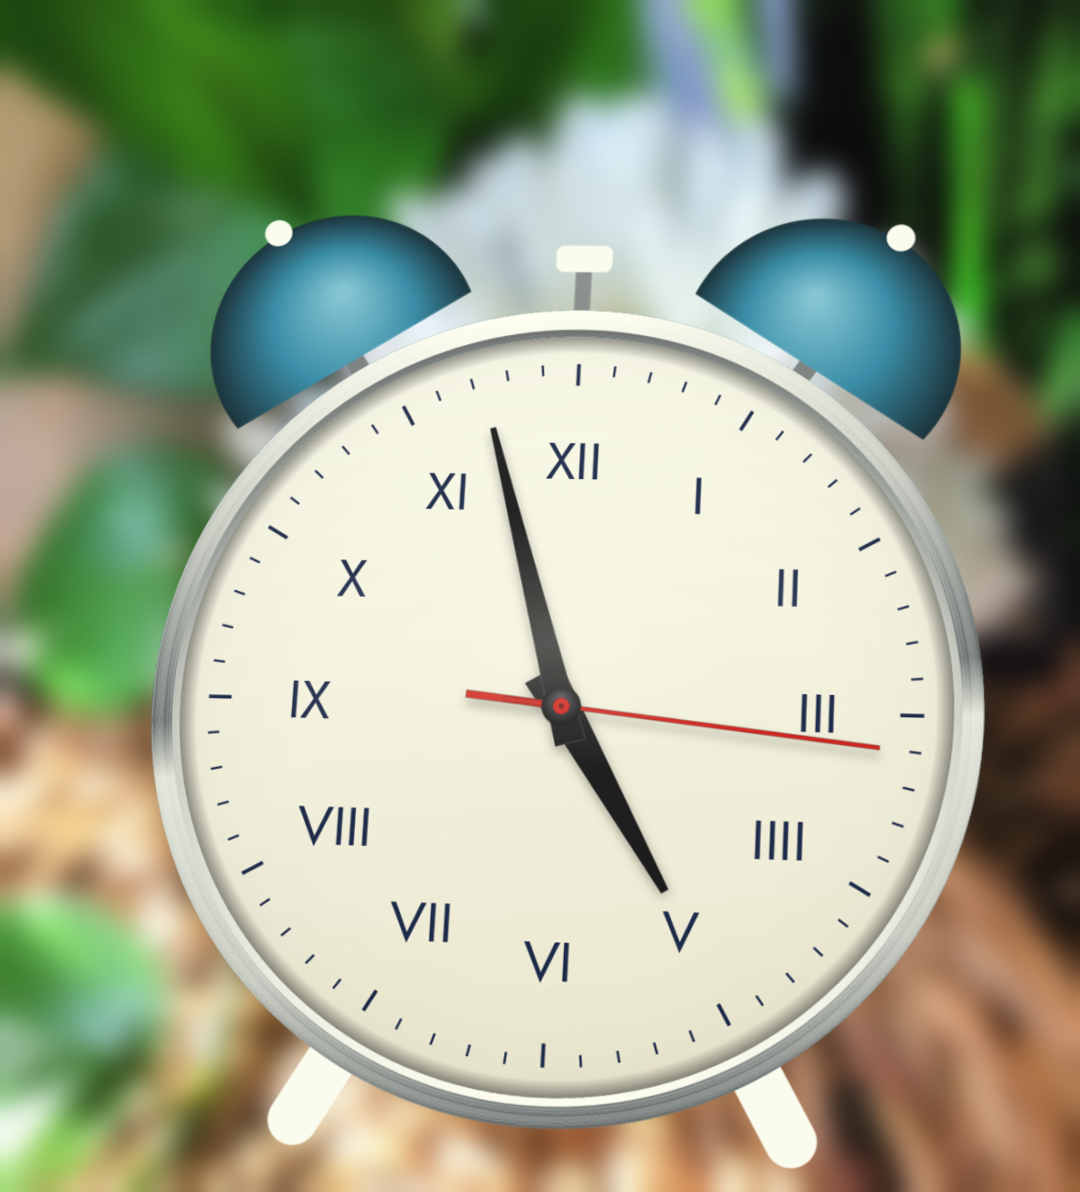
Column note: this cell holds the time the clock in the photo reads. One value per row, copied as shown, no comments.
4:57:16
